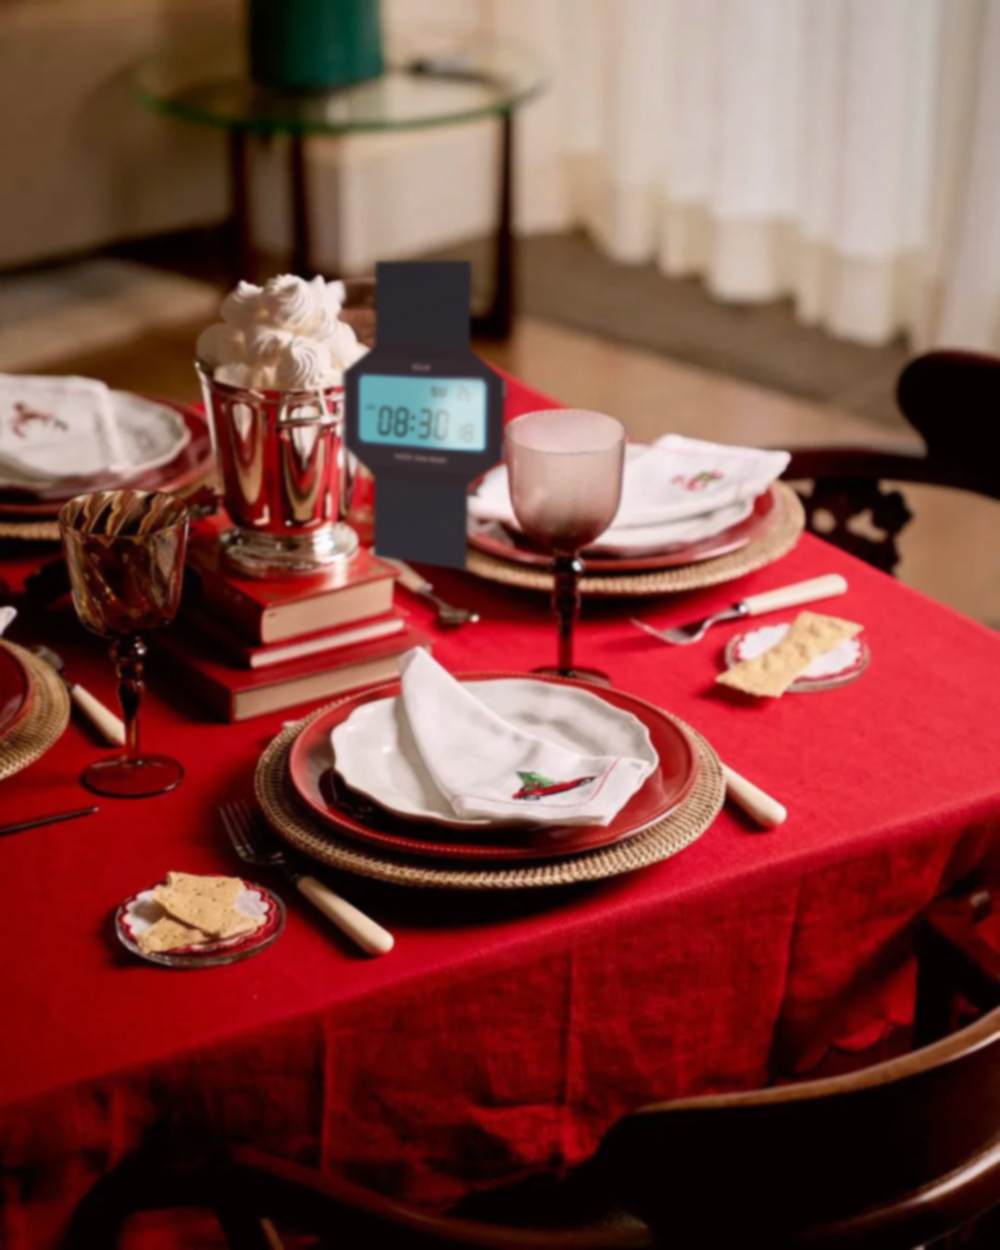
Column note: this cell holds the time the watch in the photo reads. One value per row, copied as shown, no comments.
8:30:18
